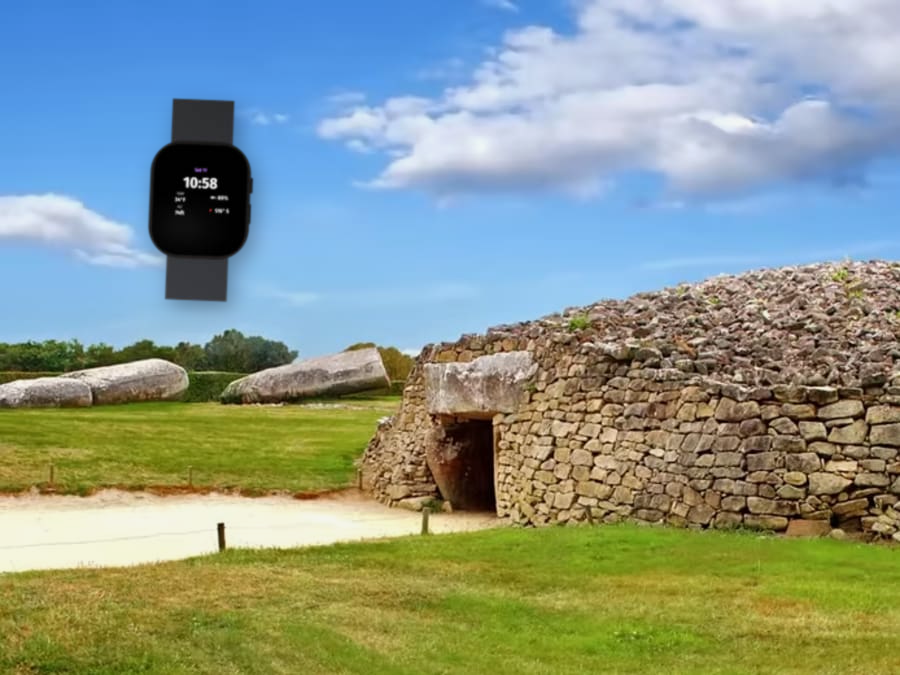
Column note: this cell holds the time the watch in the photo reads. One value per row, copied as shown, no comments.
10:58
